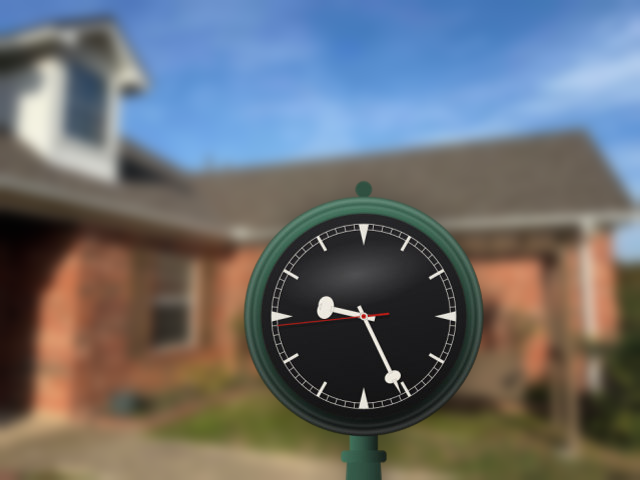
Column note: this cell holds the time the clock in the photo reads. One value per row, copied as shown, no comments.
9:25:44
